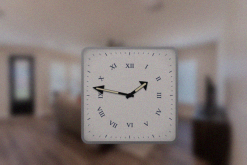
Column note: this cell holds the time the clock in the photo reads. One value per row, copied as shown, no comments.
1:47
